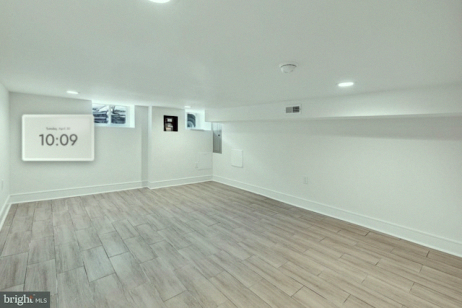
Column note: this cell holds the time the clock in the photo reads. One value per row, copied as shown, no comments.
10:09
